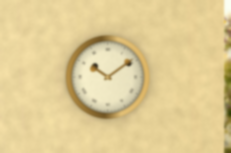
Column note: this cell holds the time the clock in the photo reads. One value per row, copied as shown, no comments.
10:09
